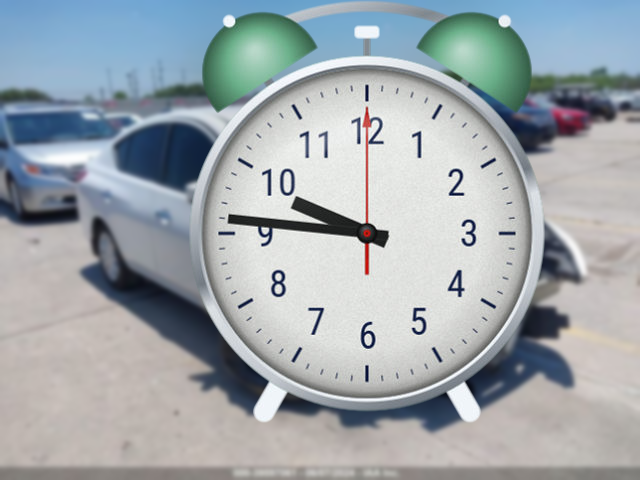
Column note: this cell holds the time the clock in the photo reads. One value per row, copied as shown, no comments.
9:46:00
